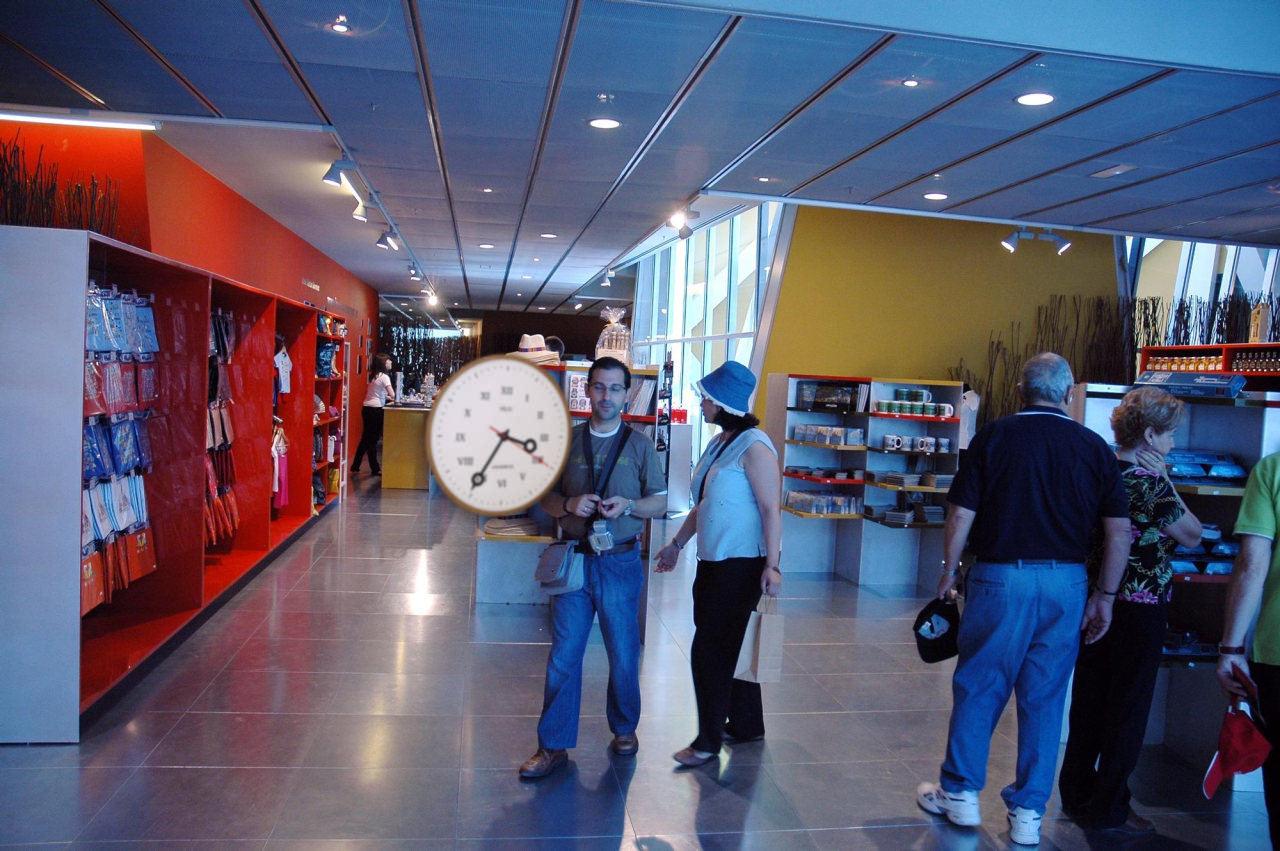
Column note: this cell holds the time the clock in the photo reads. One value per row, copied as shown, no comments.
3:35:20
